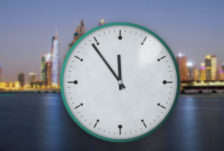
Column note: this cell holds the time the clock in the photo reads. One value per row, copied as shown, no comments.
11:54
